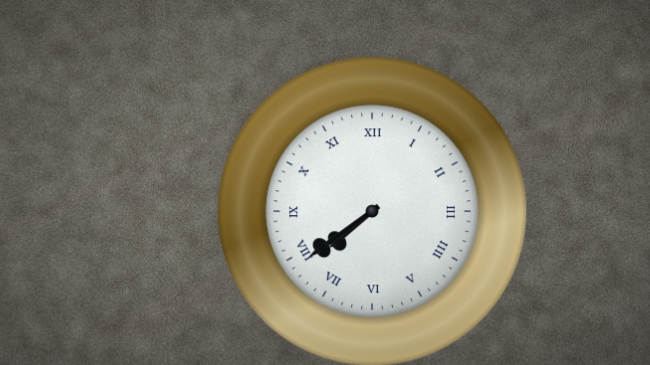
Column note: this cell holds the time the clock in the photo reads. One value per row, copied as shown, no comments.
7:39
